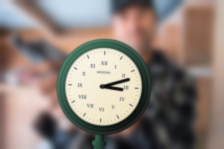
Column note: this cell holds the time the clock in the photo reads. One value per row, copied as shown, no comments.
3:12
